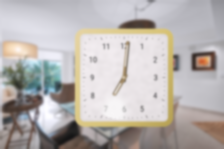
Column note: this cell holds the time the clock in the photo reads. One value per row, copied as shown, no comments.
7:01
